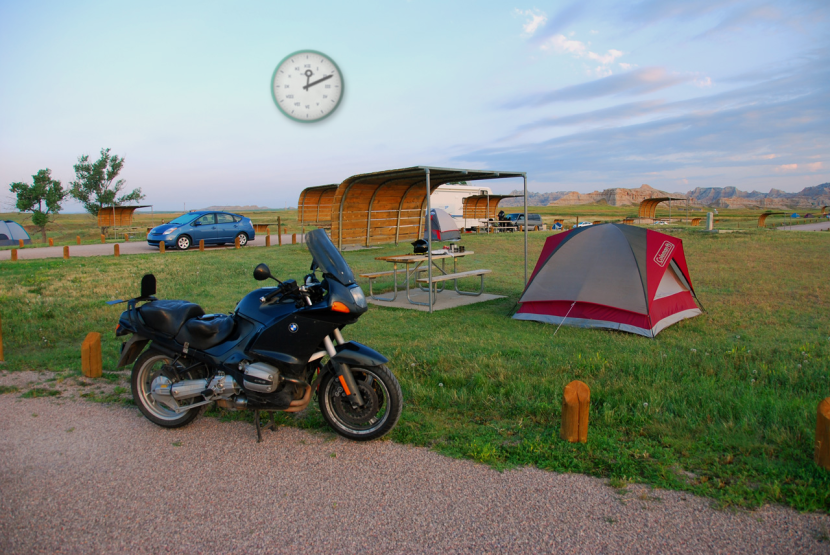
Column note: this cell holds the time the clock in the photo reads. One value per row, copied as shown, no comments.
12:11
